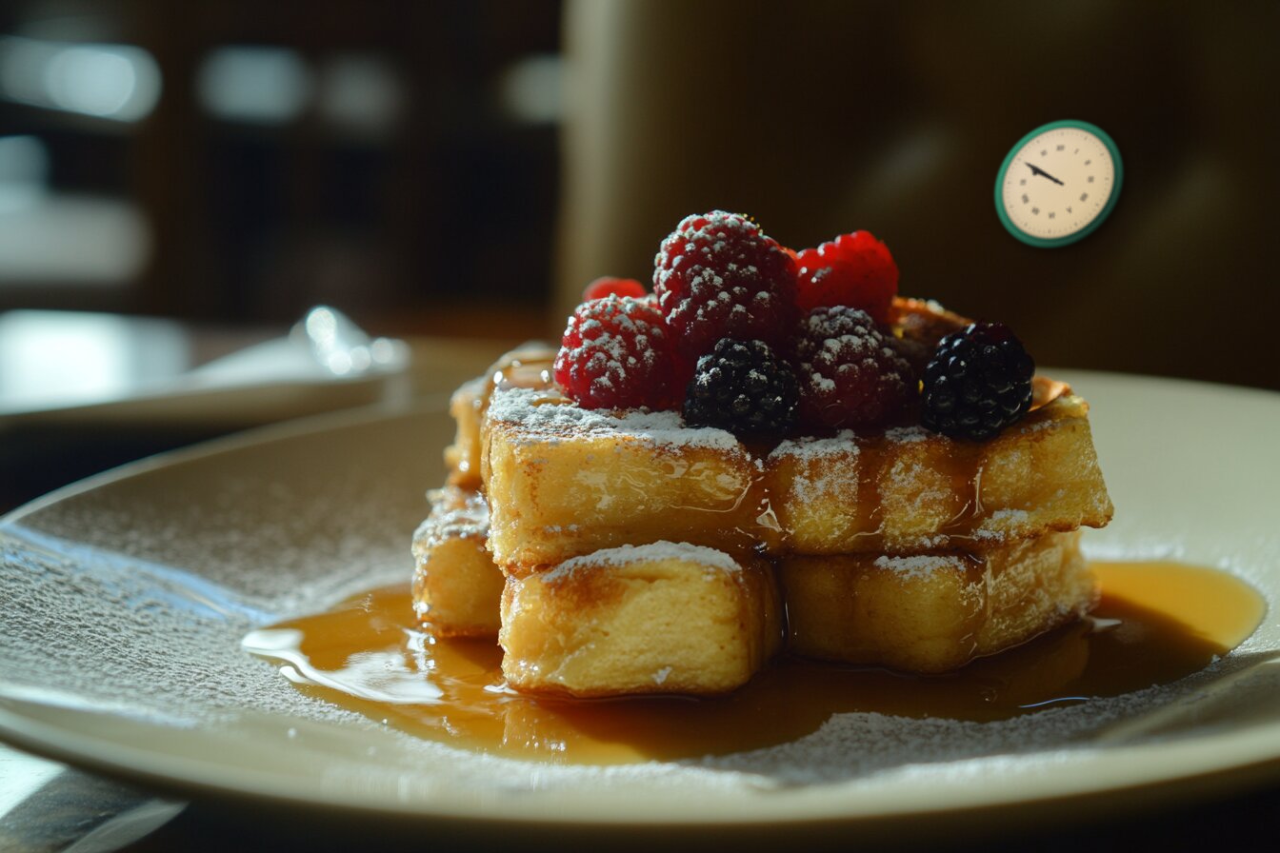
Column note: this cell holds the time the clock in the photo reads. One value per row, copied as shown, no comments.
9:50
